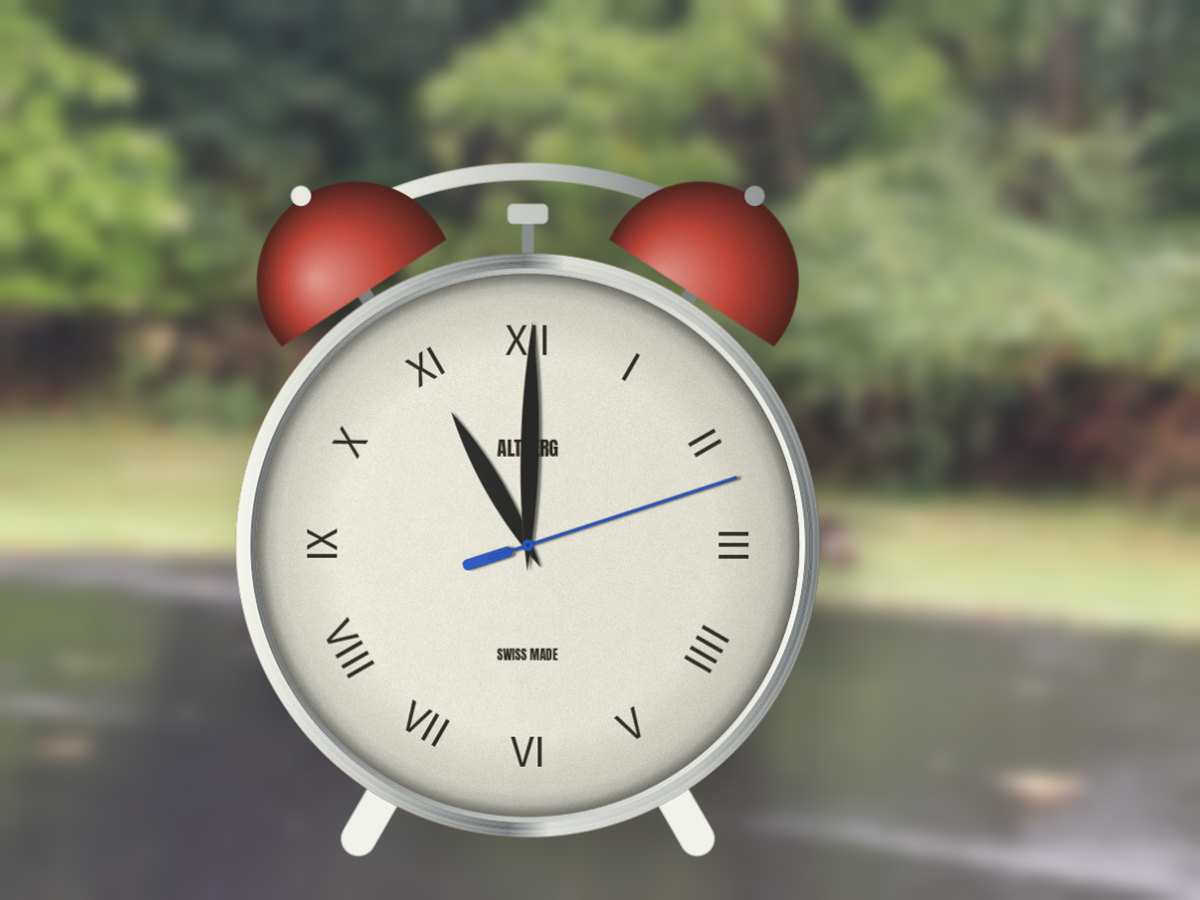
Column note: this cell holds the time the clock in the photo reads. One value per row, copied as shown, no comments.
11:00:12
